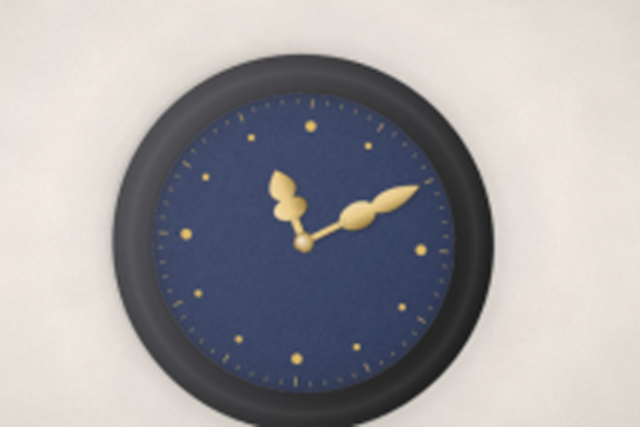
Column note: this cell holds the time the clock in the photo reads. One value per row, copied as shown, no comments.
11:10
